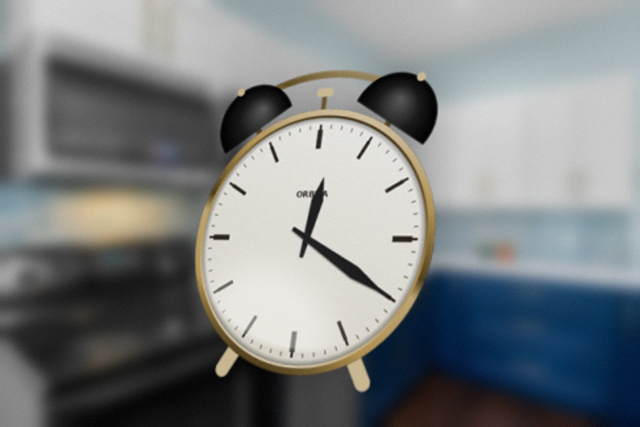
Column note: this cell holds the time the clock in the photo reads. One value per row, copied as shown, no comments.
12:20
